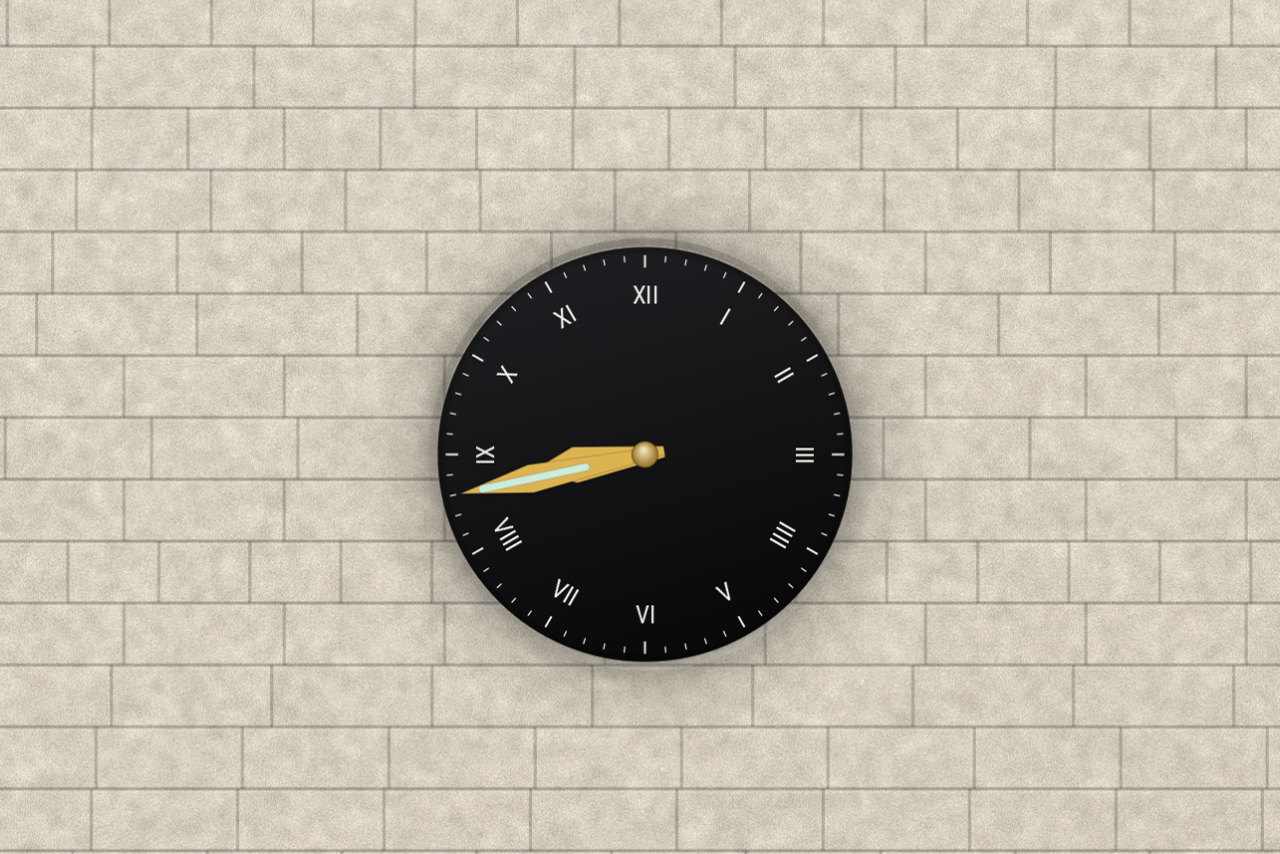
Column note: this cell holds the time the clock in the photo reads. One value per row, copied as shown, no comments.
8:43
